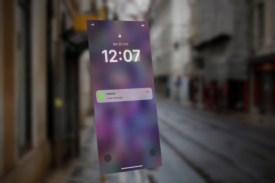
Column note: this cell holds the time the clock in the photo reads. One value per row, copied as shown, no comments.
12:07
